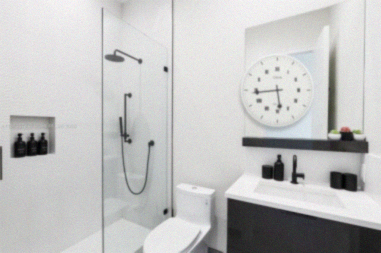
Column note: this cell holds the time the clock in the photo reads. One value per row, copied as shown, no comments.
5:44
